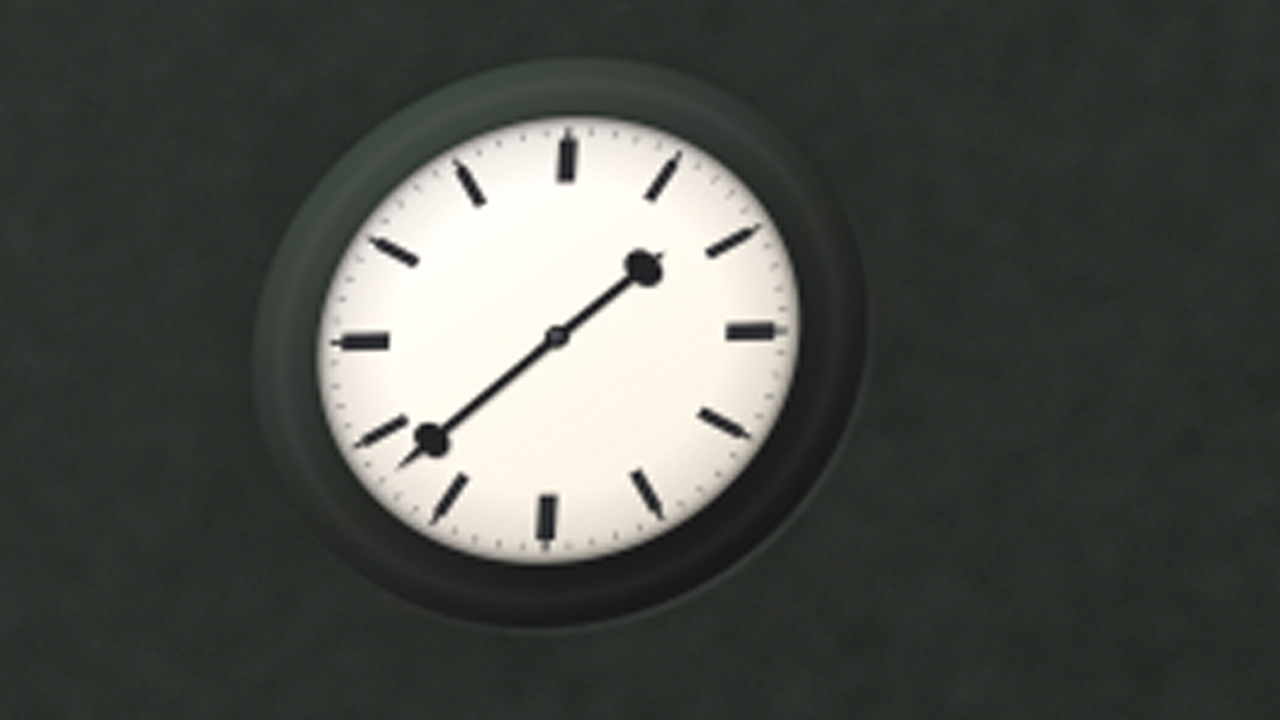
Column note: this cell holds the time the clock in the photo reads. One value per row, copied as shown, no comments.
1:38
